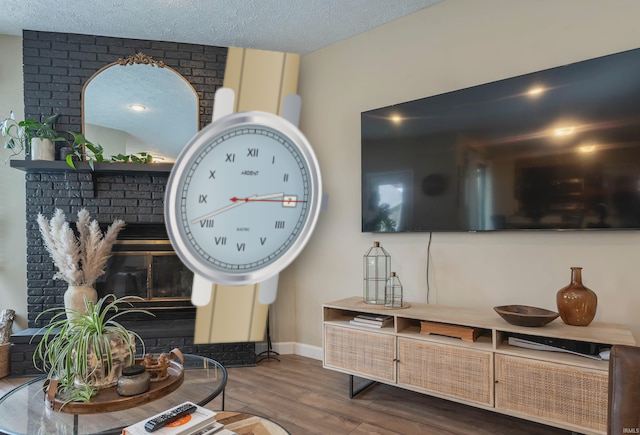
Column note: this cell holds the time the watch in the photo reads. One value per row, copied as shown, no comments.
2:41:15
